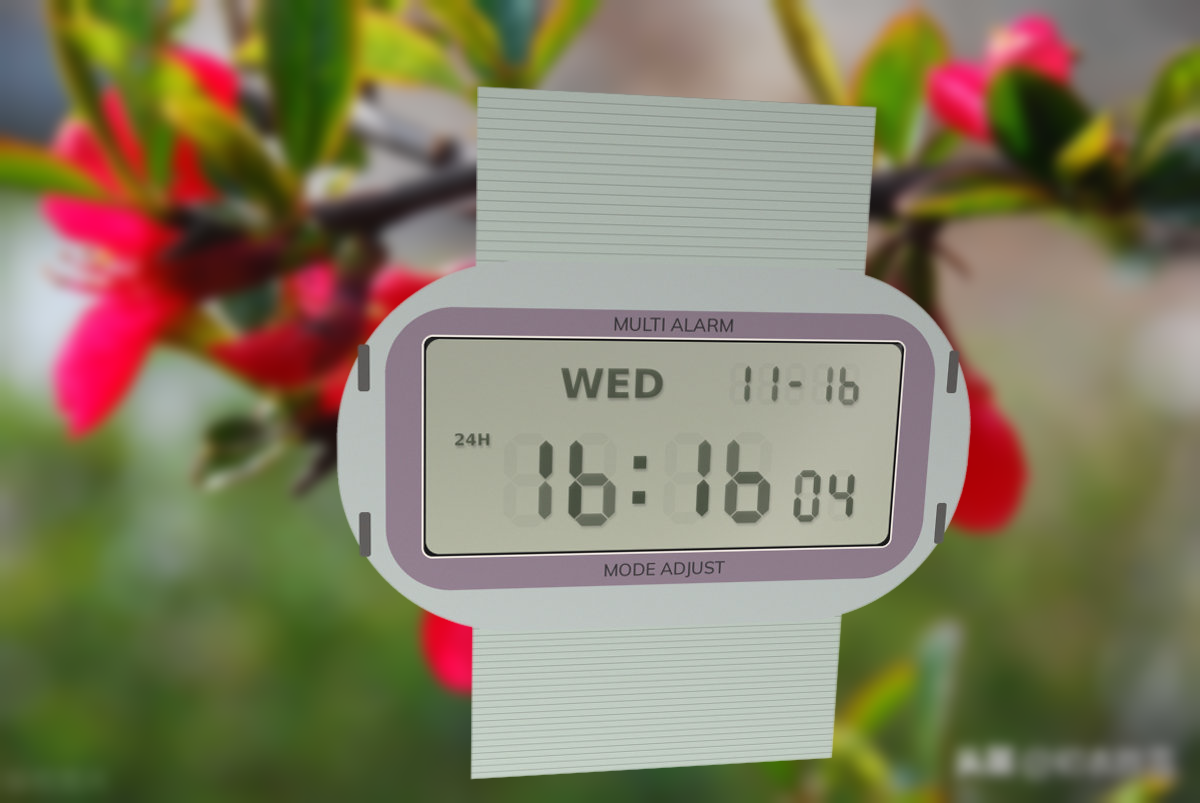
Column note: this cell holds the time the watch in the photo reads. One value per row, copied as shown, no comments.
16:16:04
